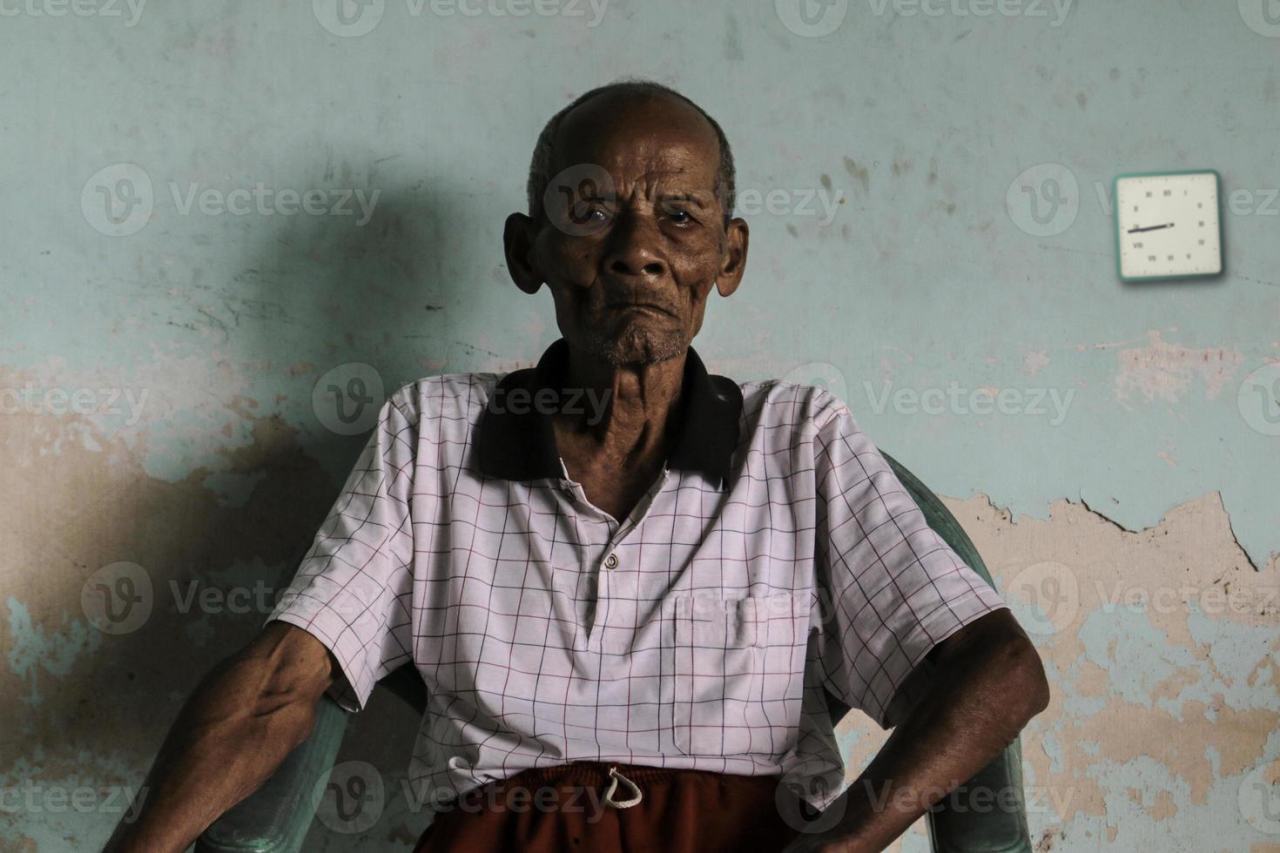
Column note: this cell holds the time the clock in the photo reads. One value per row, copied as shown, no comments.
8:44
